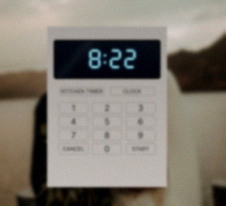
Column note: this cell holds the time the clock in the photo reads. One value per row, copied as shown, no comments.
8:22
